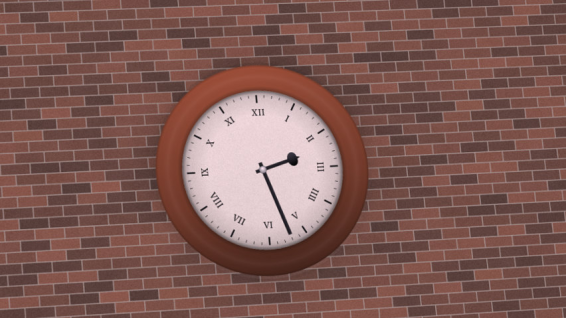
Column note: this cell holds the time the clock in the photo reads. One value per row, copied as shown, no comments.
2:27
